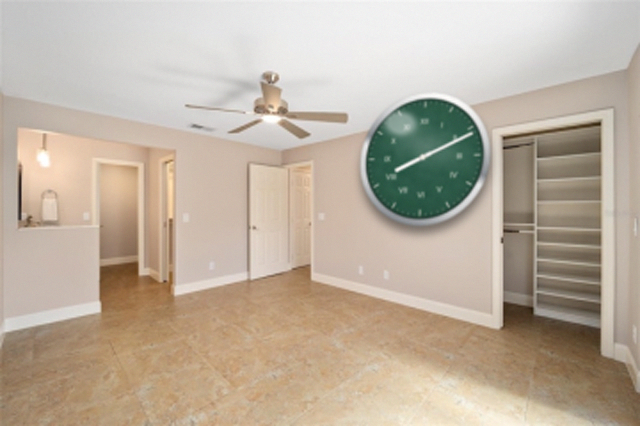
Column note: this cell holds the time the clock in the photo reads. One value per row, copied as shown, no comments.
8:11
